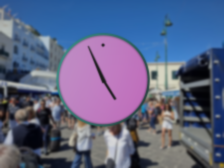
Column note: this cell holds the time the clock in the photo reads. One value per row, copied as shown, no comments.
4:56
